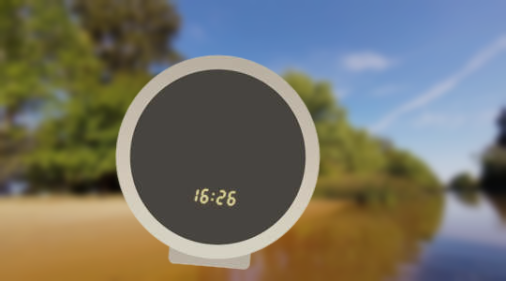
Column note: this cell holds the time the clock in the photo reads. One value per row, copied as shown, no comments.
16:26
